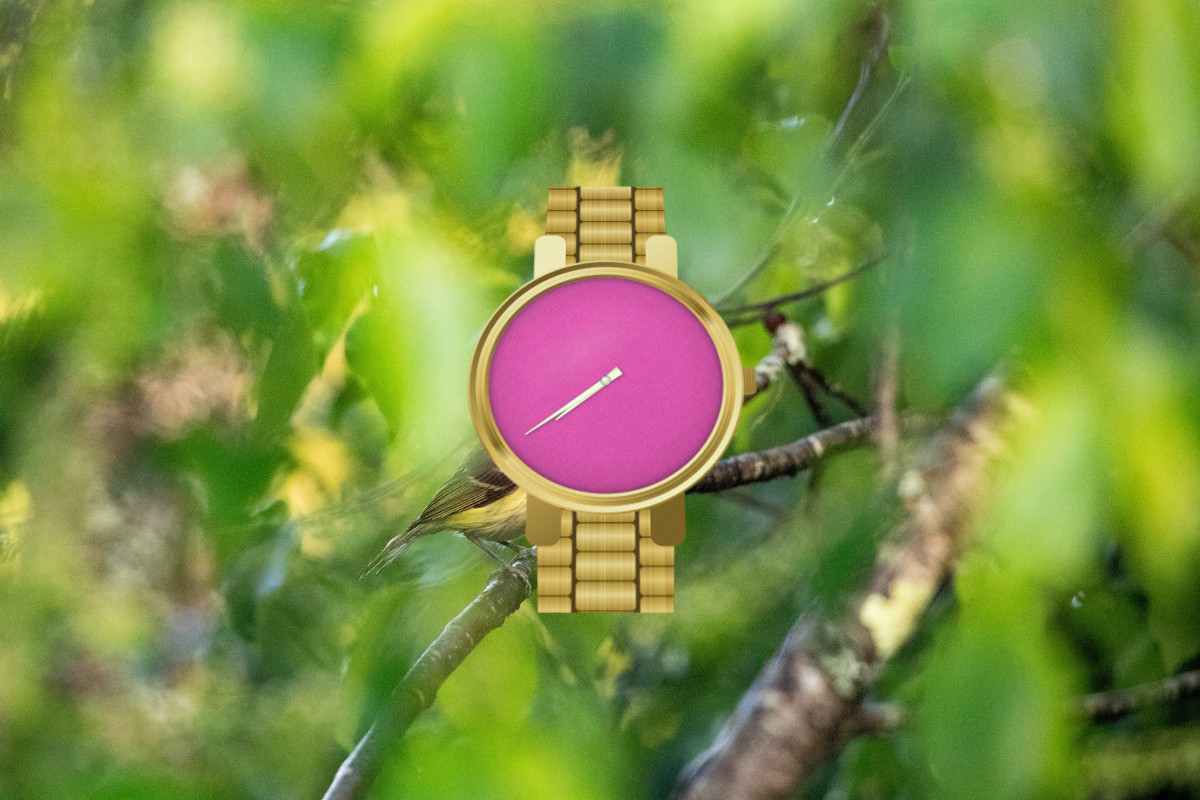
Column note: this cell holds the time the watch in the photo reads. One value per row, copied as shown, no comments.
7:39
